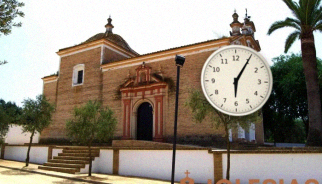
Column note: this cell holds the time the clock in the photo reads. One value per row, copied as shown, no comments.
6:05
